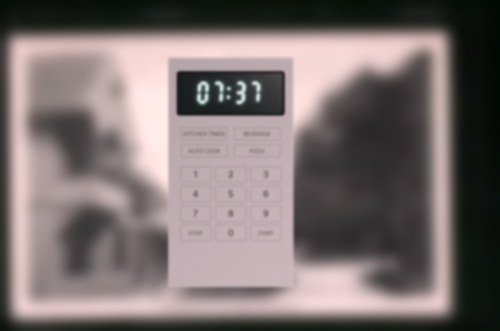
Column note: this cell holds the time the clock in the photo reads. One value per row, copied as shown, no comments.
7:37
